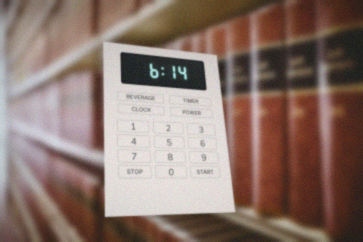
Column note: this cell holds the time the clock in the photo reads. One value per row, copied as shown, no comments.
6:14
